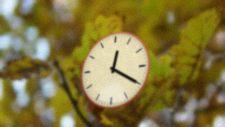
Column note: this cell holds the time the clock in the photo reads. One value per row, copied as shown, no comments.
12:20
